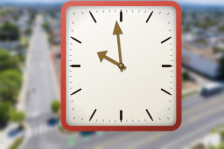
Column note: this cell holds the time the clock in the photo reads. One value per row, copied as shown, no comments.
9:59
